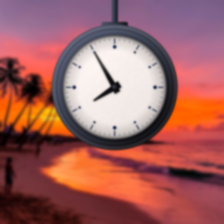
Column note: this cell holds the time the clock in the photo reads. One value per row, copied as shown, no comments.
7:55
